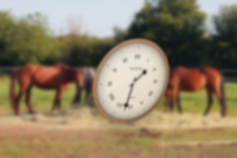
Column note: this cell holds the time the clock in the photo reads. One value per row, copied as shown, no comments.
1:32
